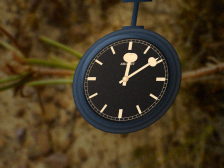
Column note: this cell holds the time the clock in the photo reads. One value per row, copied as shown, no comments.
12:09
